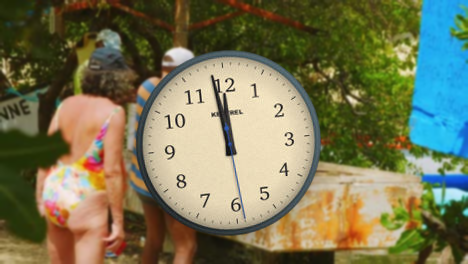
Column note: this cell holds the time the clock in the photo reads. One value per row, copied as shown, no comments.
11:58:29
